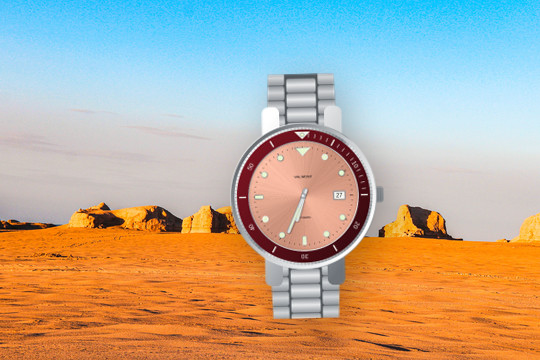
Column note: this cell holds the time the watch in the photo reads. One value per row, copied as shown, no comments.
6:34
